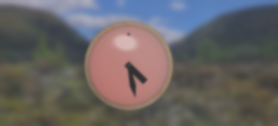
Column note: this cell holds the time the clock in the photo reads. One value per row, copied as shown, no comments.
4:28
